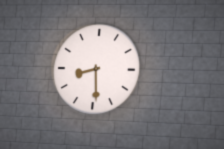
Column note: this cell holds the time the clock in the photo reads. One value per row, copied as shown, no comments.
8:29
